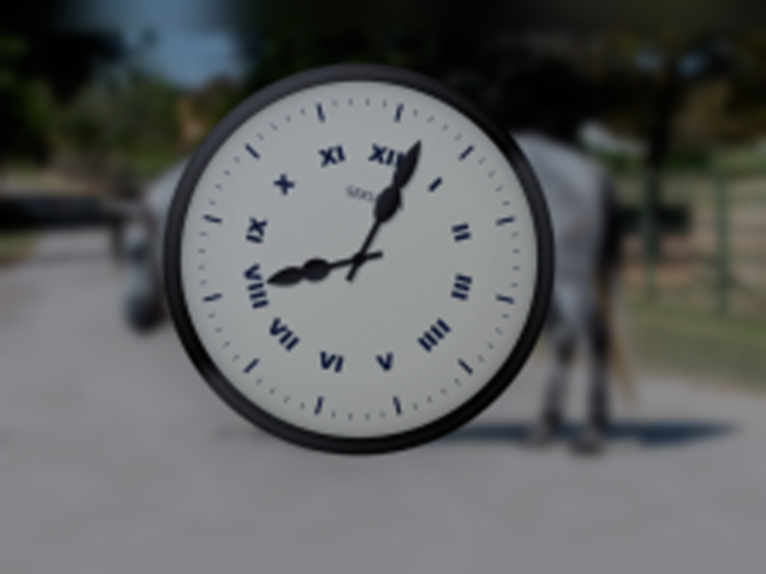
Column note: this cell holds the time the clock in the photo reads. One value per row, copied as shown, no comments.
8:02
